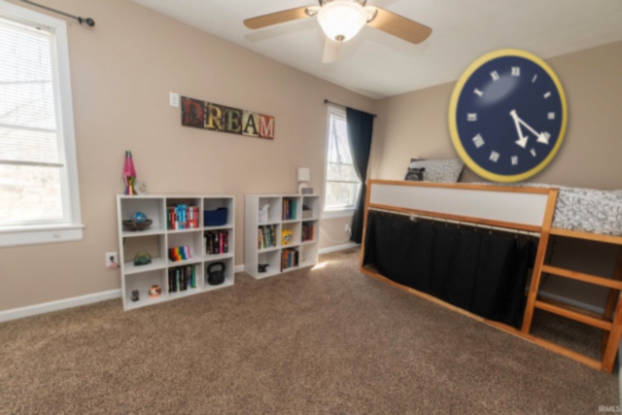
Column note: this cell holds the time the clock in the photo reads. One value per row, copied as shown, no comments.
5:21
